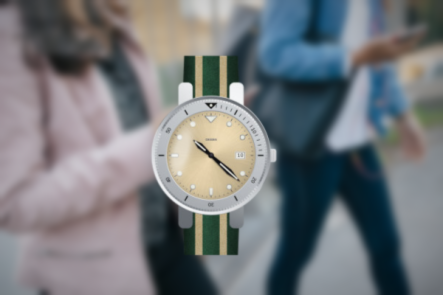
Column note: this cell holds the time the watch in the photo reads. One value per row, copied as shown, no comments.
10:22
